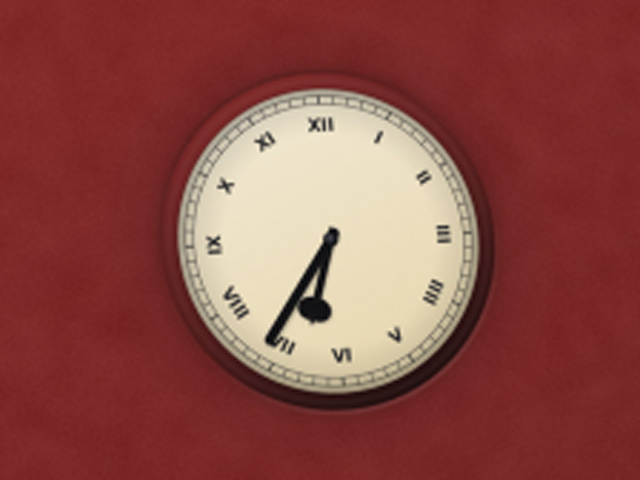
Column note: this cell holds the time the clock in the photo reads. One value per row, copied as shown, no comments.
6:36
